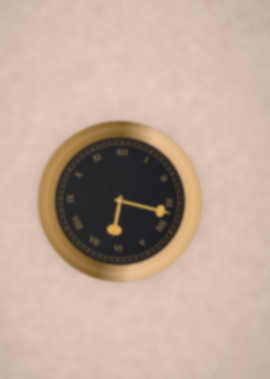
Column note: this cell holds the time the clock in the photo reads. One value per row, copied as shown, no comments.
6:17
